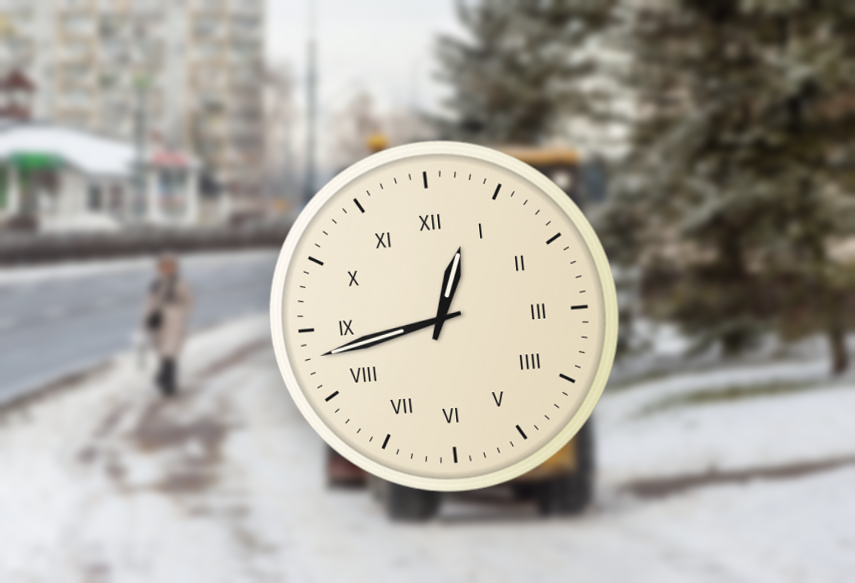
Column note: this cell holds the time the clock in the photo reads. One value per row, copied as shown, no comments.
12:43
